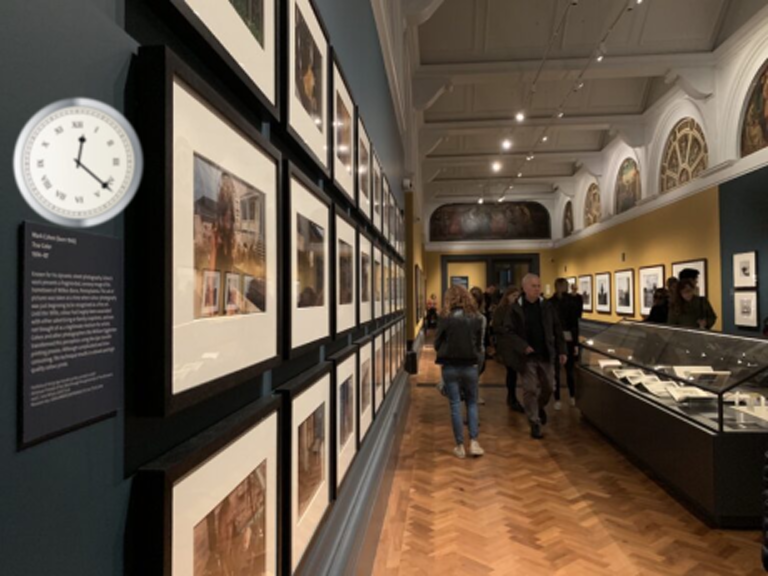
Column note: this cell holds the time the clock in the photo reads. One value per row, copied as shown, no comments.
12:22
